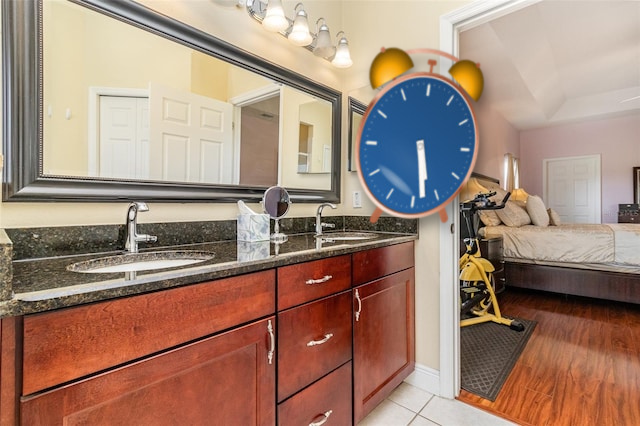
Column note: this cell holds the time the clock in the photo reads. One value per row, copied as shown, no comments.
5:28
